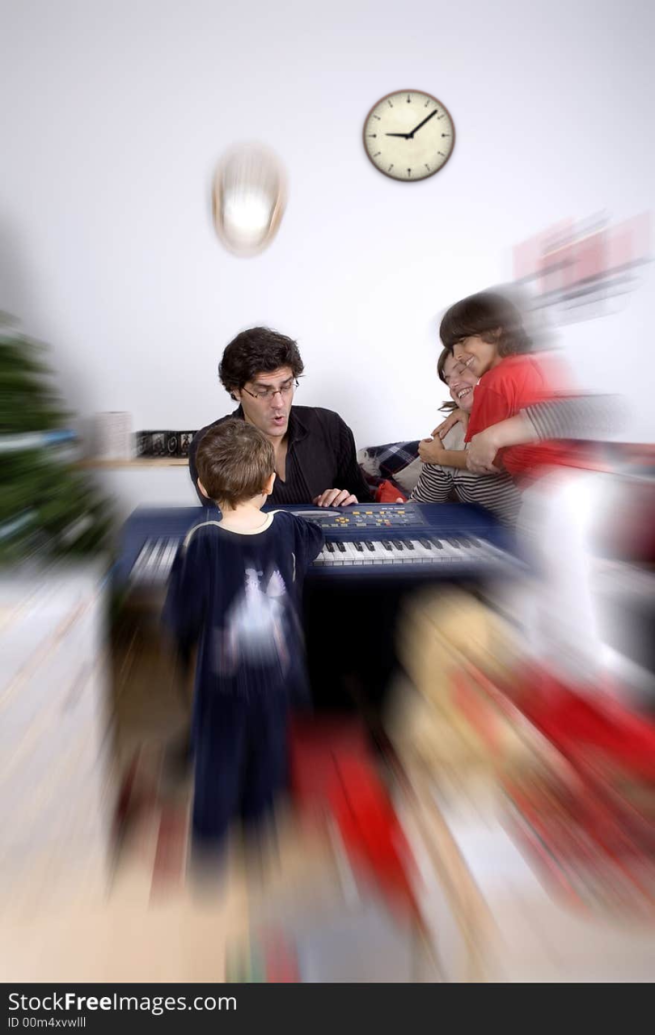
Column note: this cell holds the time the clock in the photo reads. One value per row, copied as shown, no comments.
9:08
